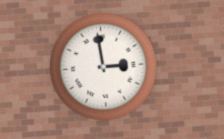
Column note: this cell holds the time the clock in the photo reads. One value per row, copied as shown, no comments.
2:59
